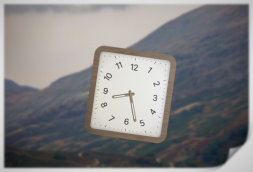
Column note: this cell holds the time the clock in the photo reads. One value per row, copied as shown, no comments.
8:27
